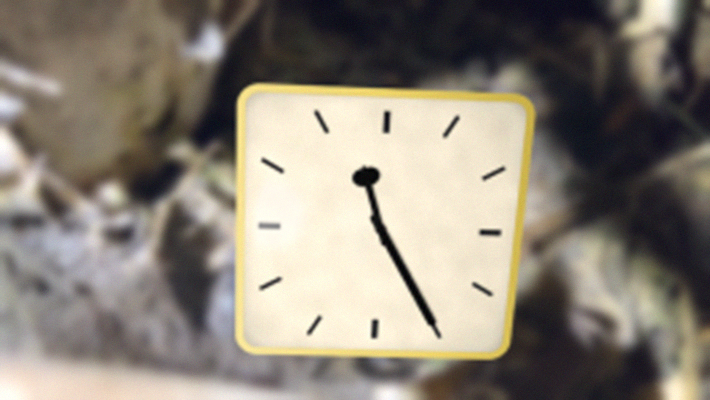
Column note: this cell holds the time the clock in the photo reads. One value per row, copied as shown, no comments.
11:25
